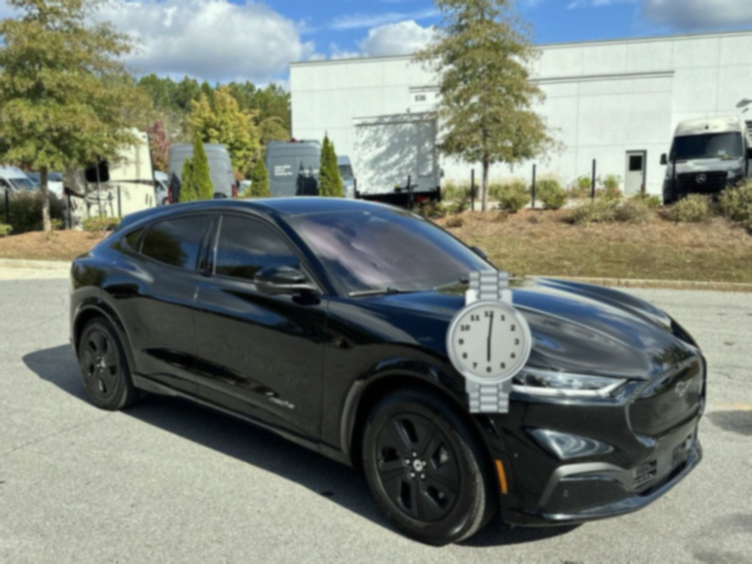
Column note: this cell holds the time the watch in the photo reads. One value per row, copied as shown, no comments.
6:01
